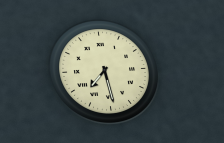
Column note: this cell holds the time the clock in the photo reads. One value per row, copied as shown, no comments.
7:29
